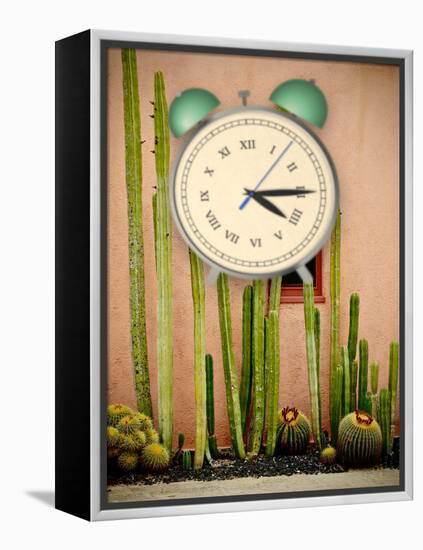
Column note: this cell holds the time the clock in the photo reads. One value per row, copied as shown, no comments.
4:15:07
